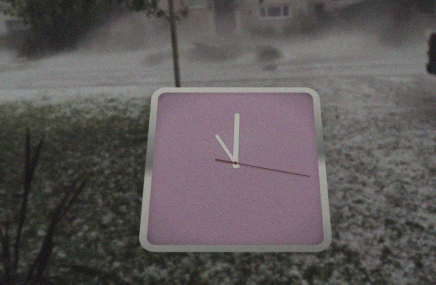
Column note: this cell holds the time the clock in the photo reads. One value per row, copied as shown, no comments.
11:00:17
